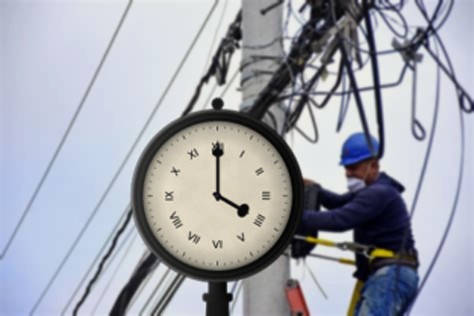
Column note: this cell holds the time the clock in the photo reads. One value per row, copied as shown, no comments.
4:00
